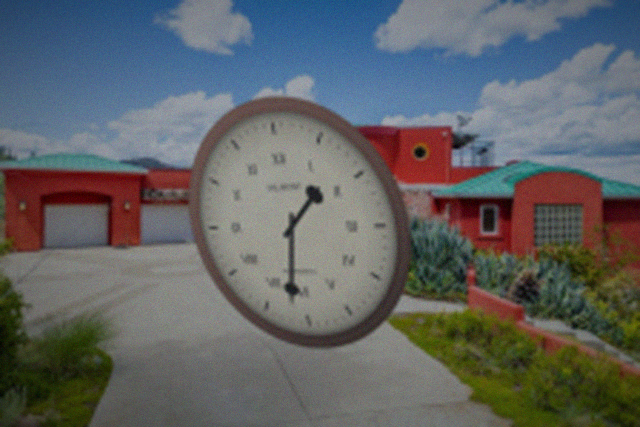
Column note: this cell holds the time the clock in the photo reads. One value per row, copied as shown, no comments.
1:32
